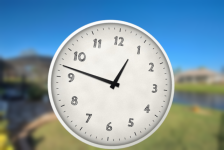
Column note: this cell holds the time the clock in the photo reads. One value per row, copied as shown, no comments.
12:47
